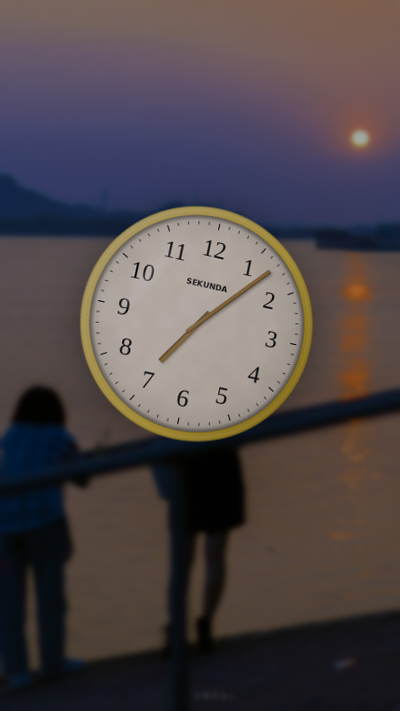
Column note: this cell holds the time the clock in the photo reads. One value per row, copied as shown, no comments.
7:07
